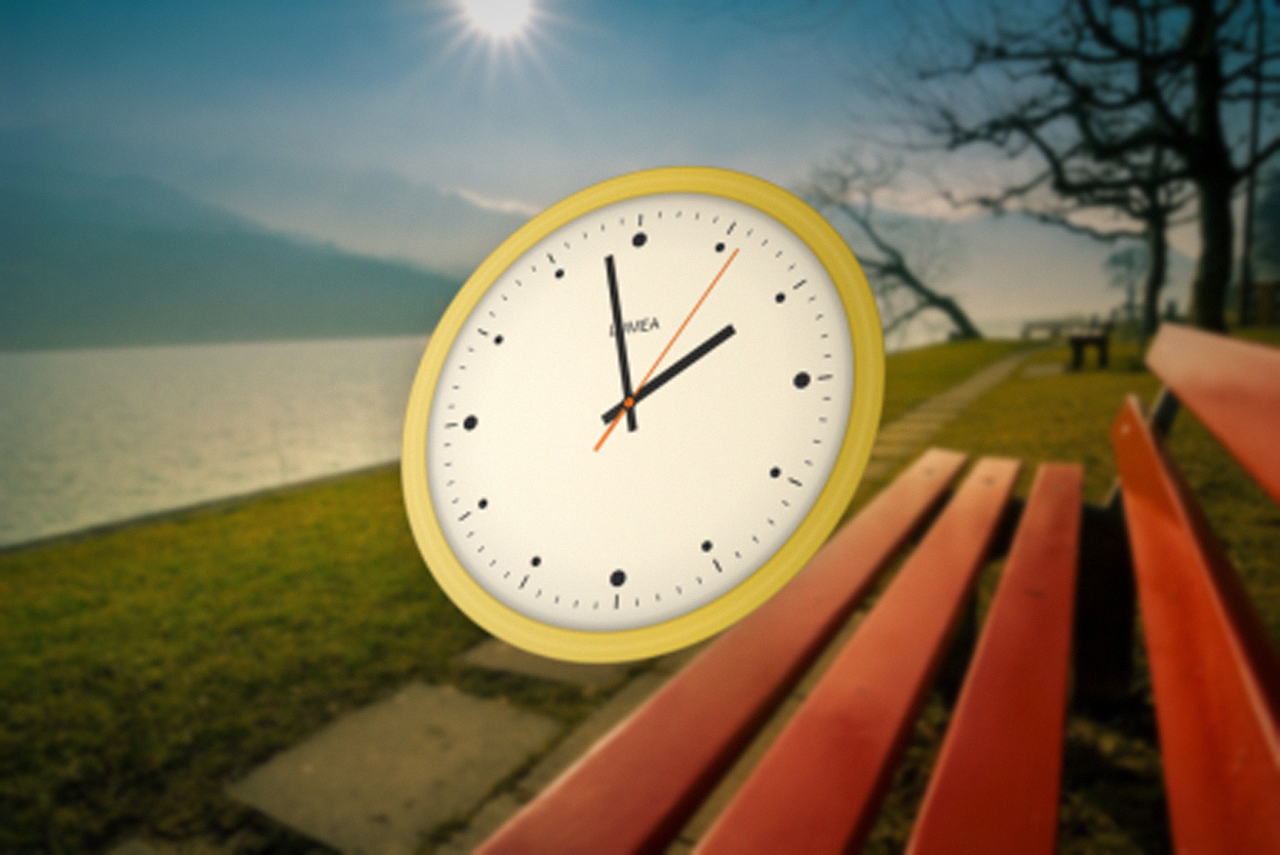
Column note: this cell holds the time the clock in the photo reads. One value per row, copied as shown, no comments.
1:58:06
